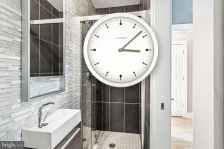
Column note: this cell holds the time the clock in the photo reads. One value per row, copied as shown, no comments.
3:08
